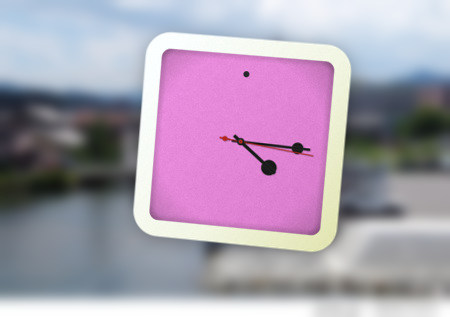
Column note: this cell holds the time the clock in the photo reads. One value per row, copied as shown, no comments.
4:15:16
